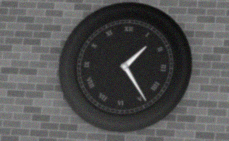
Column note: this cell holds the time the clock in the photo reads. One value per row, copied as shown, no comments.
1:24
